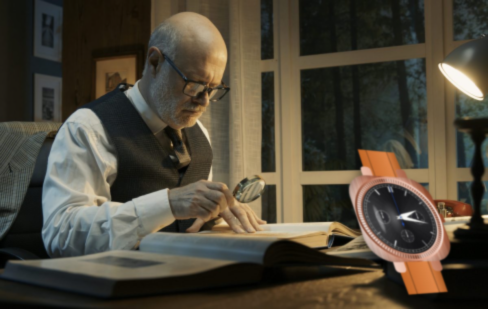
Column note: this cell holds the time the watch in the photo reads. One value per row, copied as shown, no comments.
2:17
